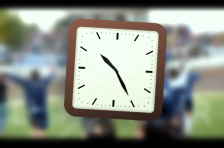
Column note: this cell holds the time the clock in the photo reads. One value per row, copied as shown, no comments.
10:25
